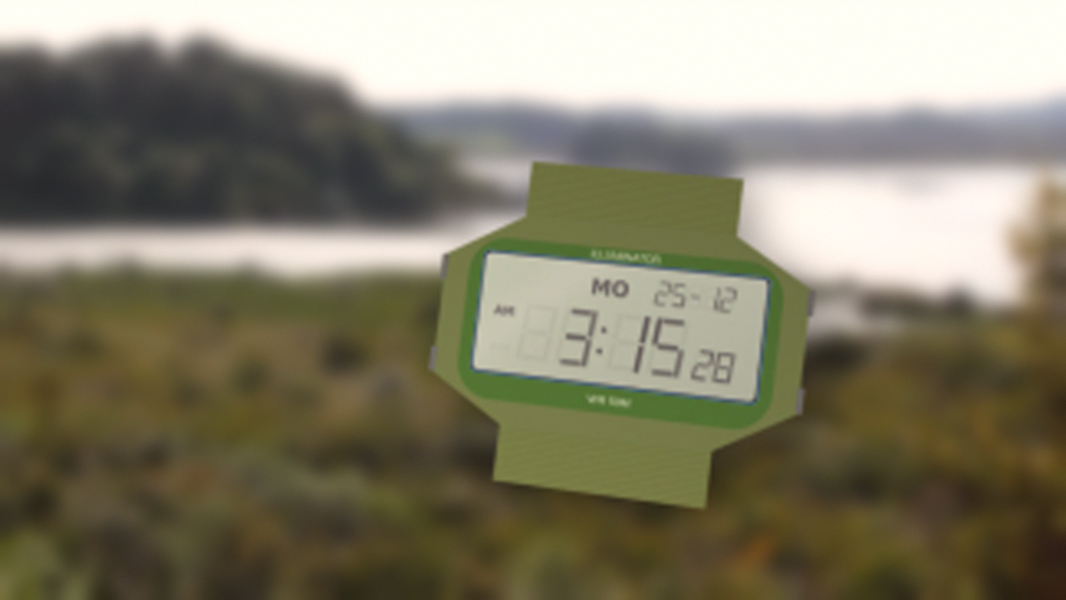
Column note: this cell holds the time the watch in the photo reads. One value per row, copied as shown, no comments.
3:15:28
